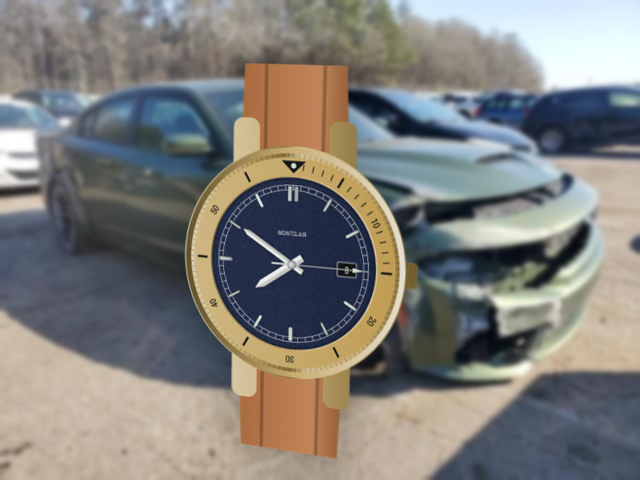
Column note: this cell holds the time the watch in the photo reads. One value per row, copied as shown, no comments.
7:50:15
